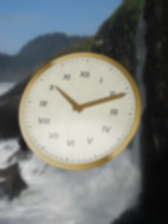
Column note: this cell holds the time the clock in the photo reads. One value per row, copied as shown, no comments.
10:11
